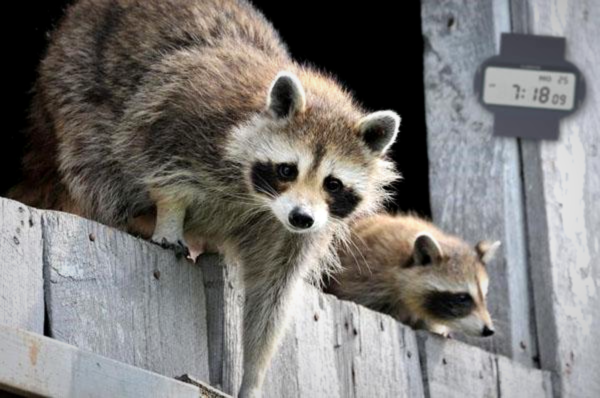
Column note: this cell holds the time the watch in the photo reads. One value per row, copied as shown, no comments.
7:18
